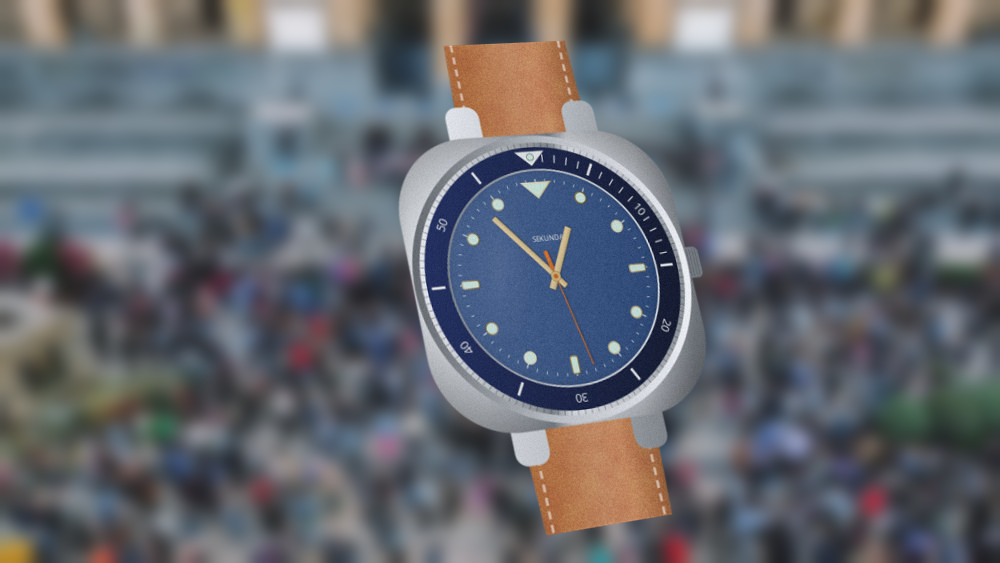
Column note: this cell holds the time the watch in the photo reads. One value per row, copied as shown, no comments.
12:53:28
